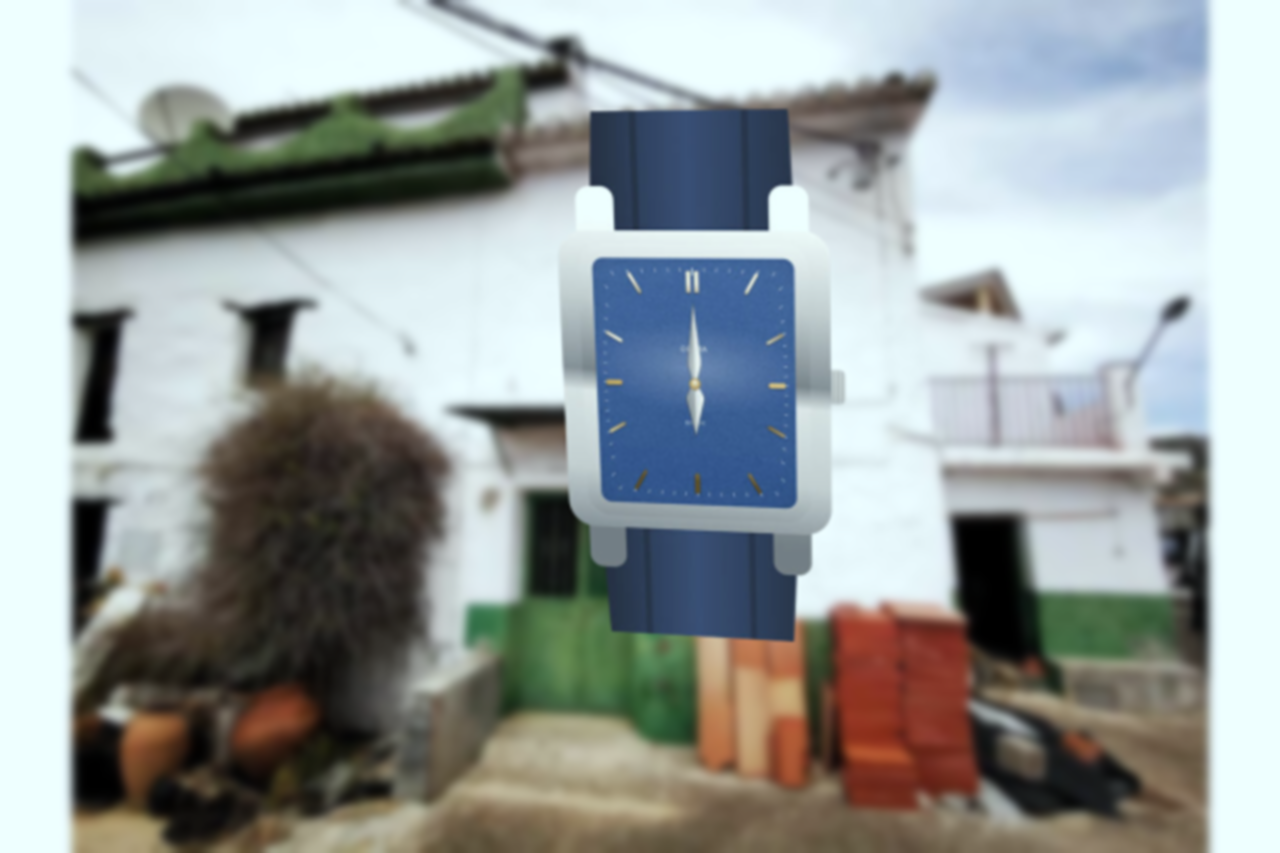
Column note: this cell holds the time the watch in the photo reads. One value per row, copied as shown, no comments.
6:00
